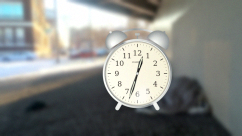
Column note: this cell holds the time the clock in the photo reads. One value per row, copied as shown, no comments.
12:33
